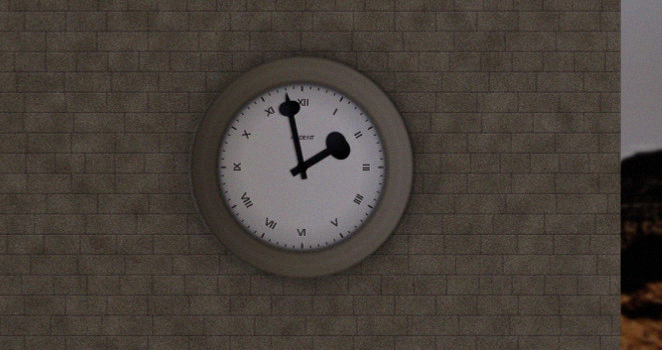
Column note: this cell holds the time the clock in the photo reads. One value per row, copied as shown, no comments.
1:58
